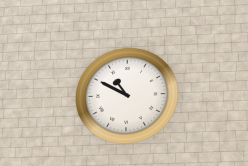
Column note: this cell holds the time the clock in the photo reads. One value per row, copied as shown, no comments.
10:50
